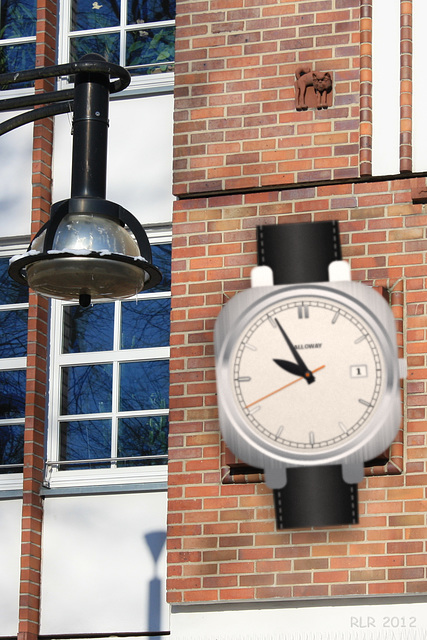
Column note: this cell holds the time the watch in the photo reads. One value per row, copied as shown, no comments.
9:55:41
